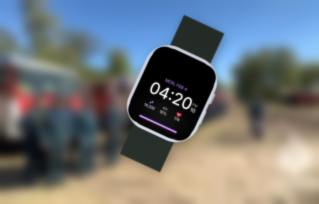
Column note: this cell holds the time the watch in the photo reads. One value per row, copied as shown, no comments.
4:20
